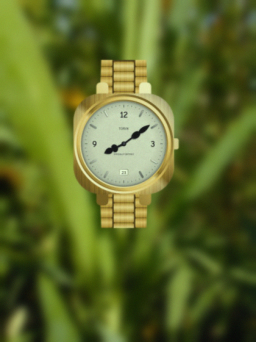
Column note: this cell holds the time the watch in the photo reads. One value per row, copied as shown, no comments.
8:09
